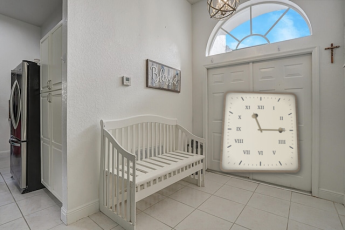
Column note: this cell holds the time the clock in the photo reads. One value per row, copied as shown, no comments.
11:15
